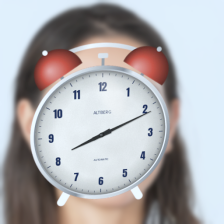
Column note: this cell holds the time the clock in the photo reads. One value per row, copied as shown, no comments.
8:11
